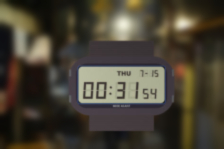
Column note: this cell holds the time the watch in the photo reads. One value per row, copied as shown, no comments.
0:31:54
